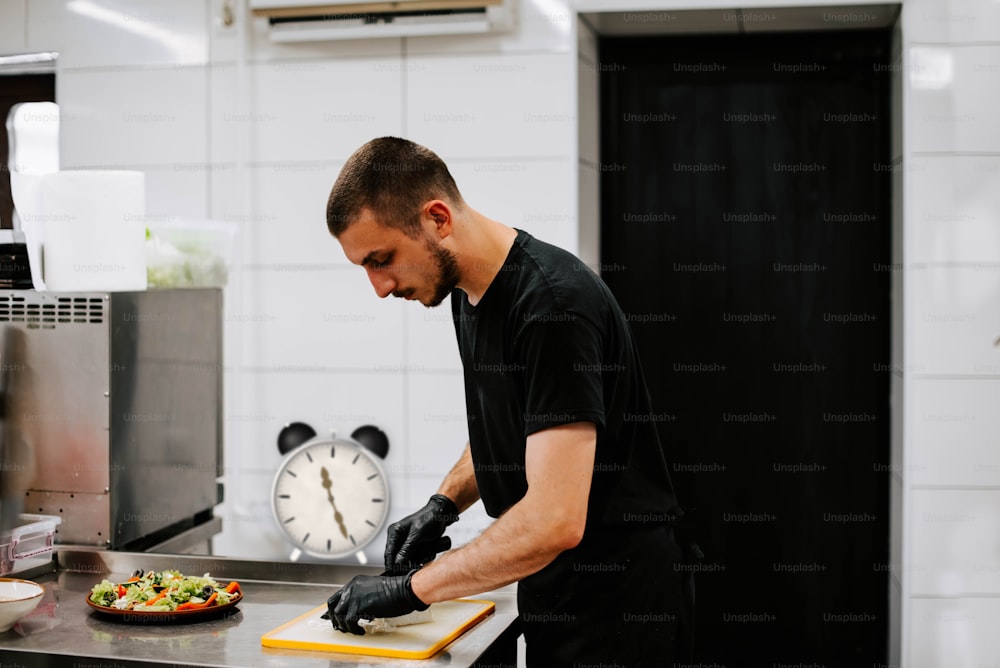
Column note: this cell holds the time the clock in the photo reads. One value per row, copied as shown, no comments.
11:26
